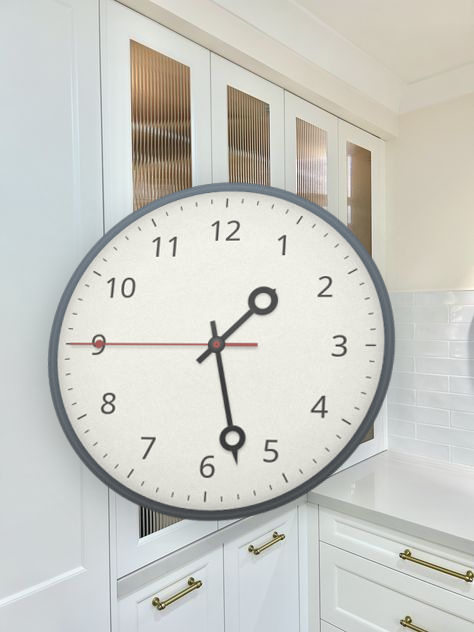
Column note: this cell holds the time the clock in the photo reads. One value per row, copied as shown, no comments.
1:27:45
